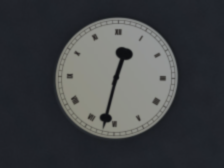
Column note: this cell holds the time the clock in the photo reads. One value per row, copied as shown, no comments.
12:32
